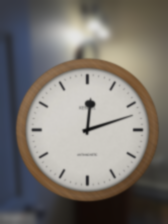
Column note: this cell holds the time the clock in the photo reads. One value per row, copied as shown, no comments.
12:12
